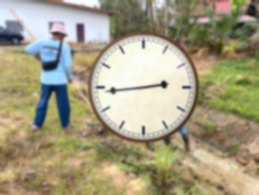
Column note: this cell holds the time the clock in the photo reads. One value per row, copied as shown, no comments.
2:44
